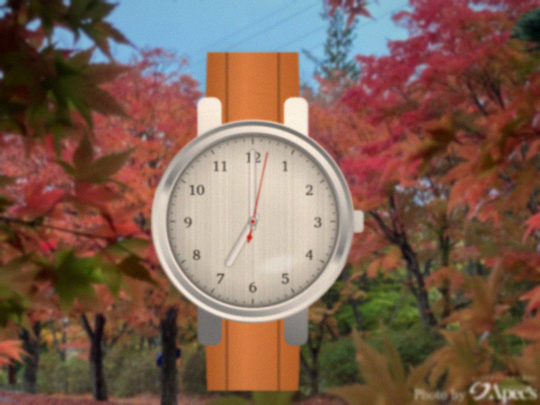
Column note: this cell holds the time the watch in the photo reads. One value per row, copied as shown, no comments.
7:00:02
